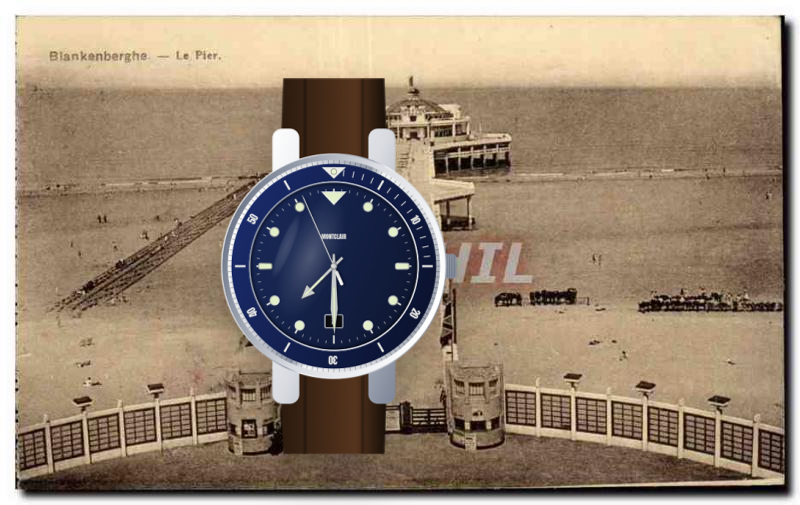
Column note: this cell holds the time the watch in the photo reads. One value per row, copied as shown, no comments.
7:29:56
